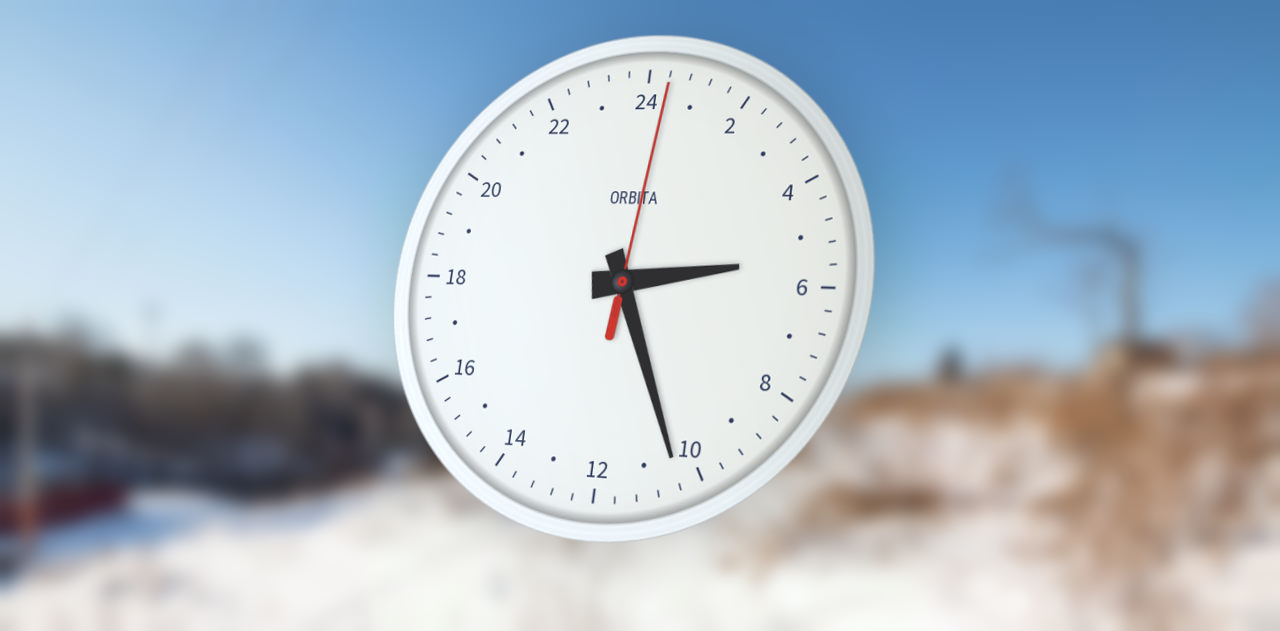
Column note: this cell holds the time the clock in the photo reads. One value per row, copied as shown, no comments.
5:26:01
